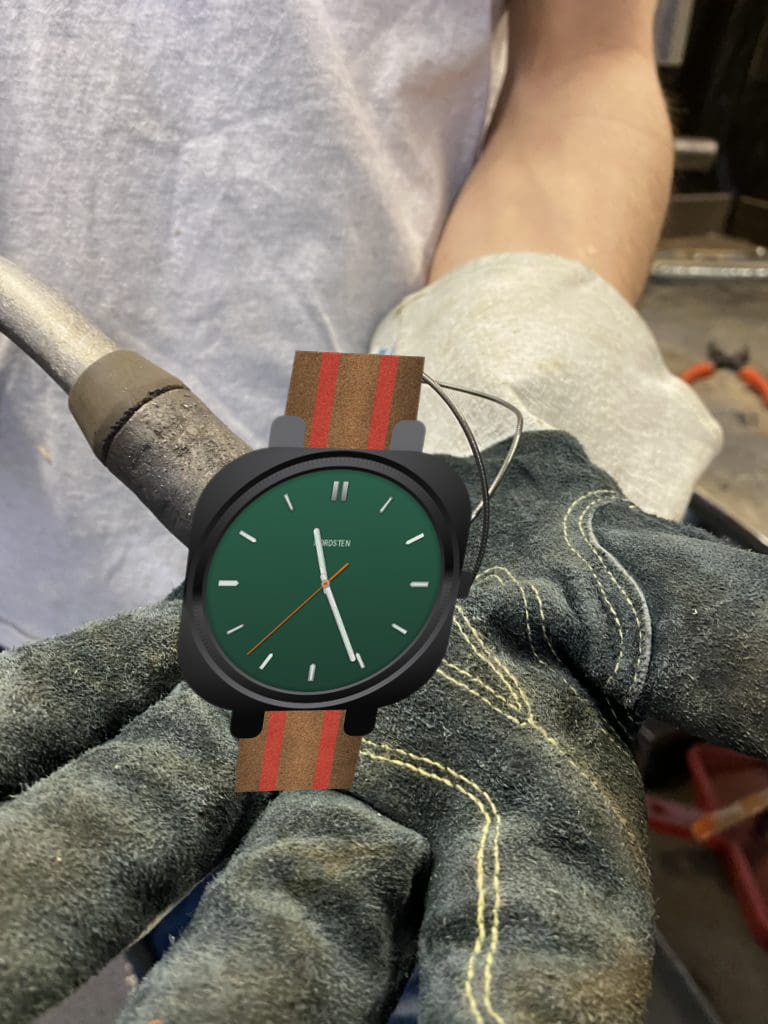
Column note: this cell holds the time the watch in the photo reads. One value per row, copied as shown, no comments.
11:25:37
